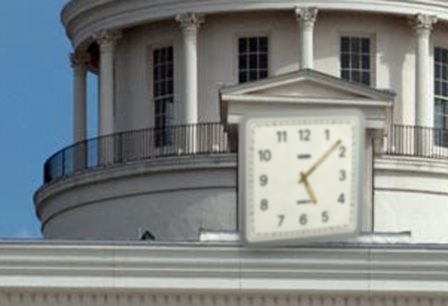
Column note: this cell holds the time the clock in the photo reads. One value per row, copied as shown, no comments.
5:08
